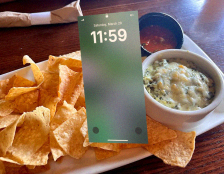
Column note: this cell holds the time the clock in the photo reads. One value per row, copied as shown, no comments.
11:59
